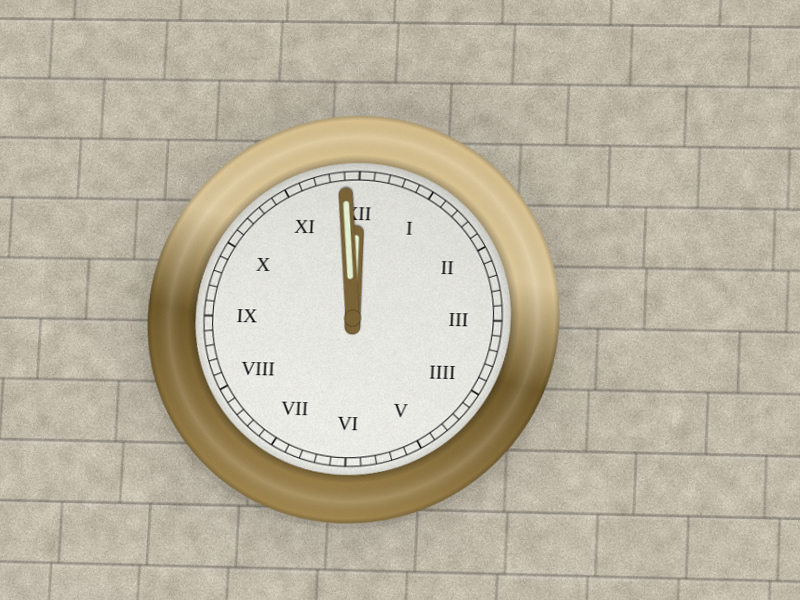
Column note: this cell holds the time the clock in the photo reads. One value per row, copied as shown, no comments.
11:59
